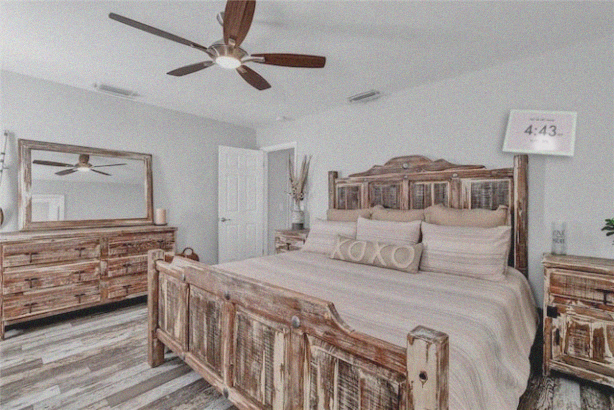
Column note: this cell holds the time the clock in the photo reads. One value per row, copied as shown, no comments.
4:43
